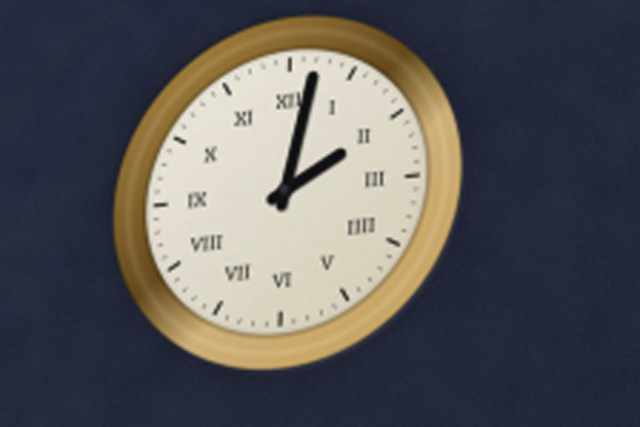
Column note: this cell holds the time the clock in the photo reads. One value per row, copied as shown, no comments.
2:02
